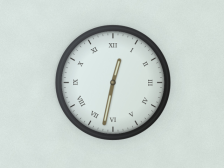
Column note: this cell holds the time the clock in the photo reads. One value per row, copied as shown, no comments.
12:32
